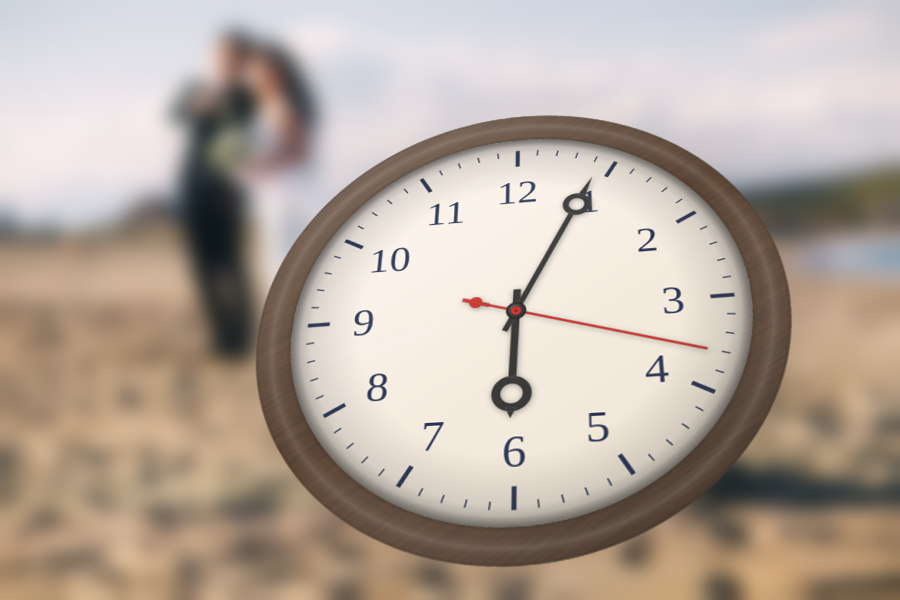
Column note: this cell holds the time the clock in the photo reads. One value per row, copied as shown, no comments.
6:04:18
